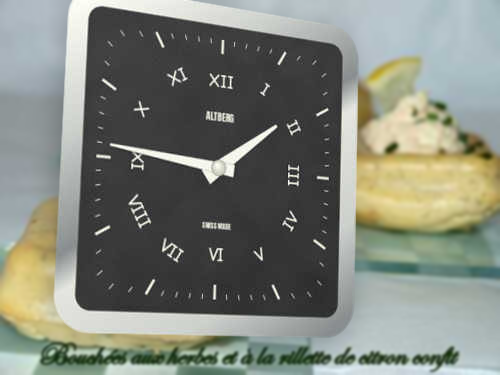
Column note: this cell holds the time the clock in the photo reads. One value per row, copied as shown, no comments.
1:46
